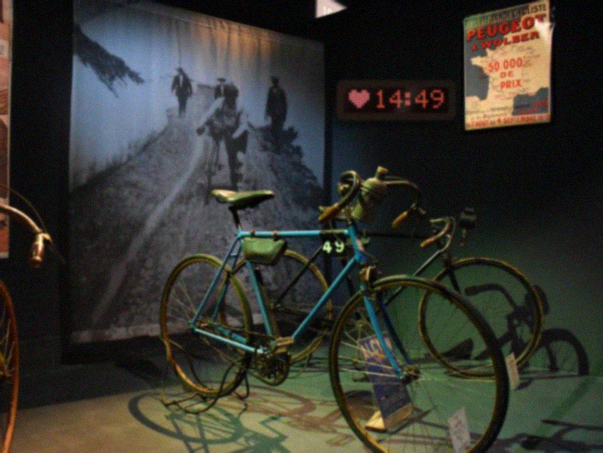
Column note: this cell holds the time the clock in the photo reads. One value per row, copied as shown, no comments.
14:49
